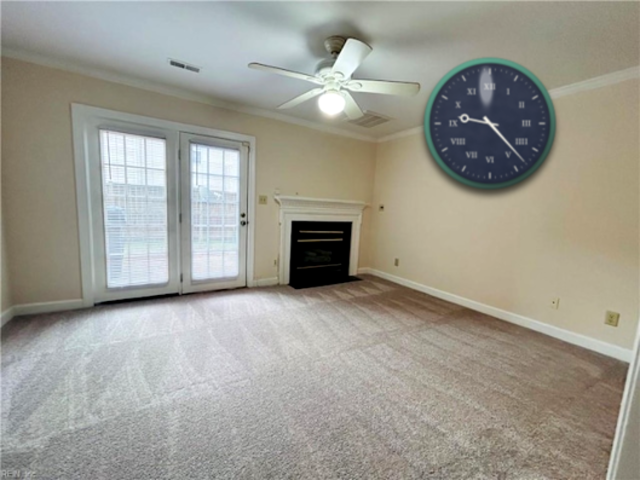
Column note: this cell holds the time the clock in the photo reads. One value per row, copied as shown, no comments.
9:23
